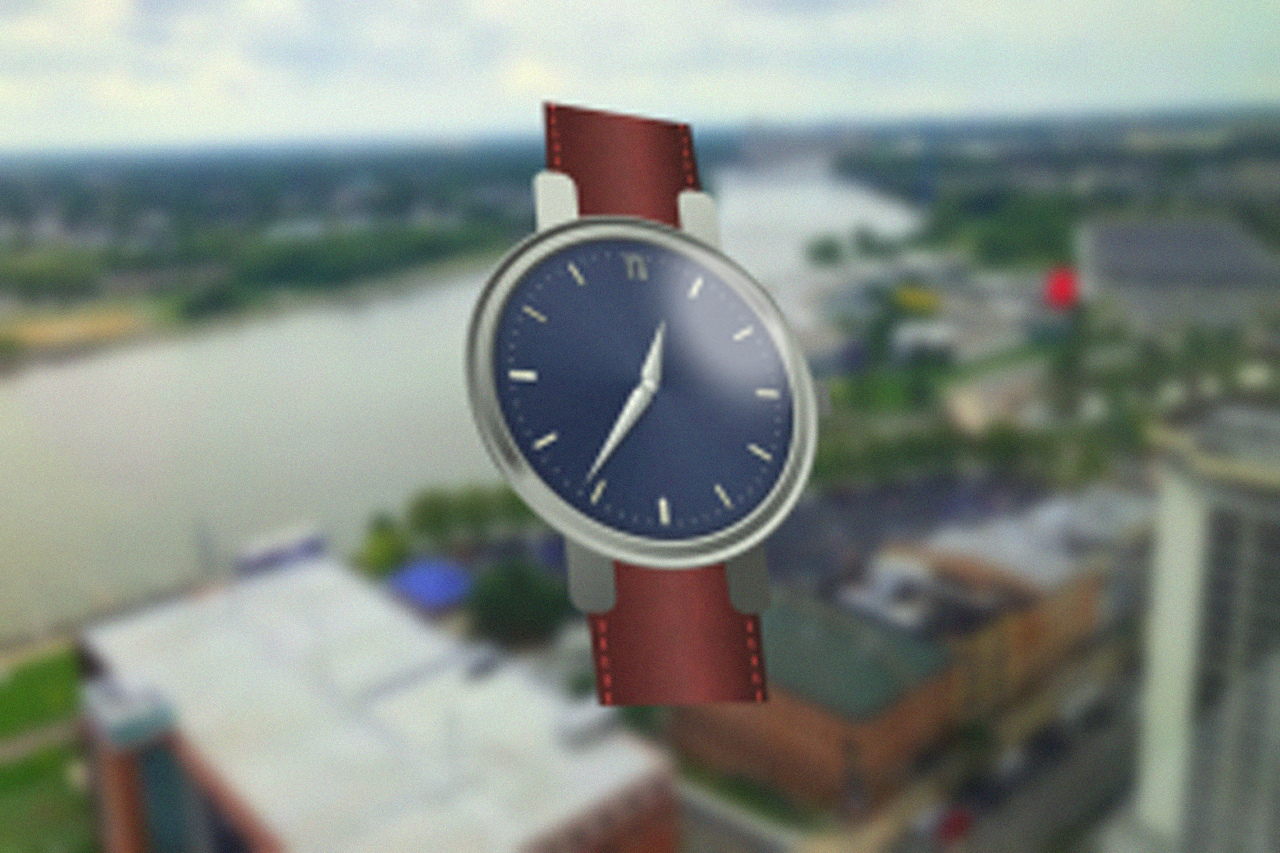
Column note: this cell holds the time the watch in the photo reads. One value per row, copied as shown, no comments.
12:36
